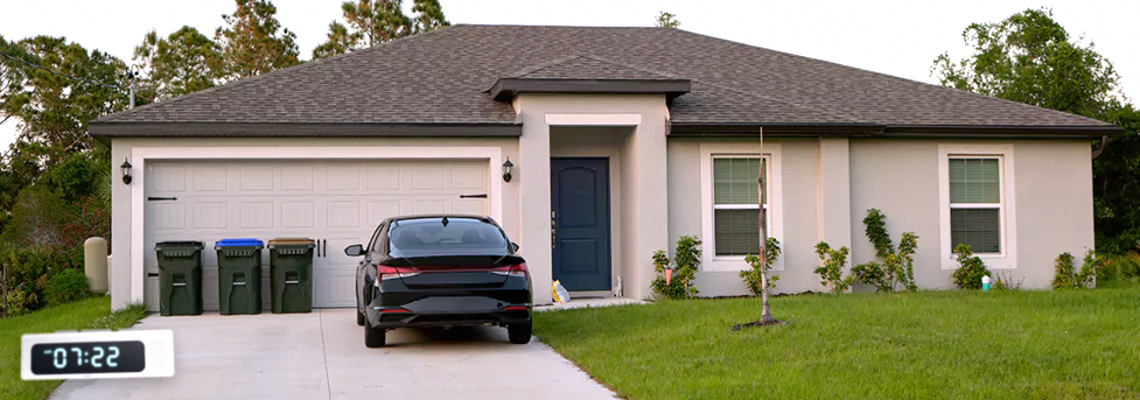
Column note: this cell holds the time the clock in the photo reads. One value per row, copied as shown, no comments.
7:22
